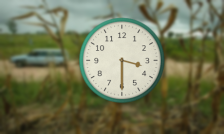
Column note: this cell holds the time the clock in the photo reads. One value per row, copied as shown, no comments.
3:30
